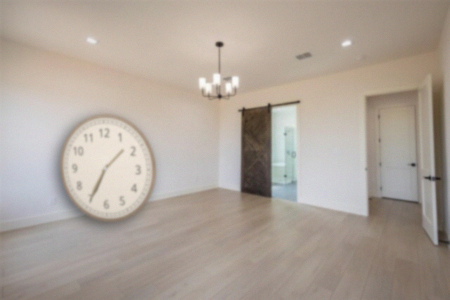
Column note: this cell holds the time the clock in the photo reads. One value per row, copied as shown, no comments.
1:35
